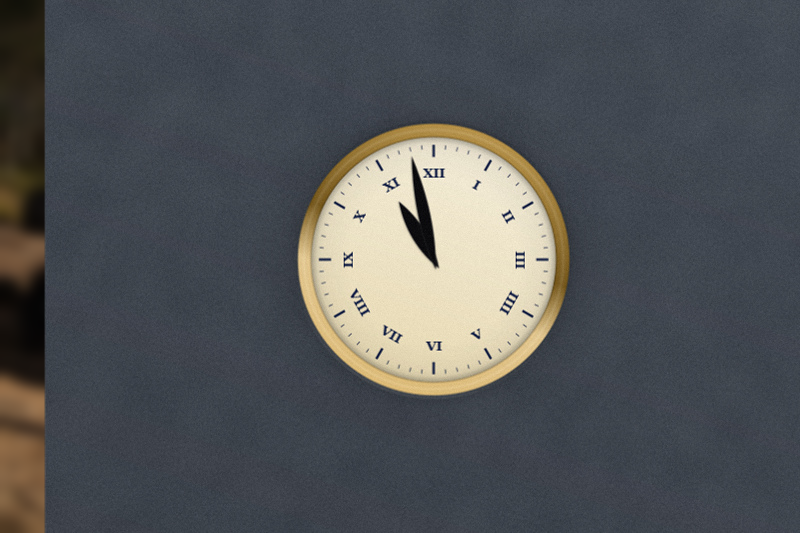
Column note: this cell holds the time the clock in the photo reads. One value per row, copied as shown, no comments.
10:58
